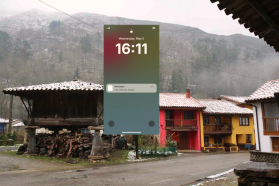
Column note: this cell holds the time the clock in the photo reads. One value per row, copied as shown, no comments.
16:11
